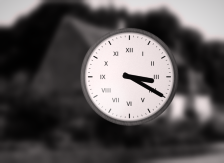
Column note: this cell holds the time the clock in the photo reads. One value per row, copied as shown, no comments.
3:20
